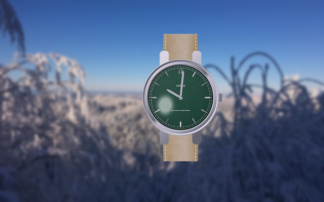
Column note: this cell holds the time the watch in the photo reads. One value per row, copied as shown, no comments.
10:01
